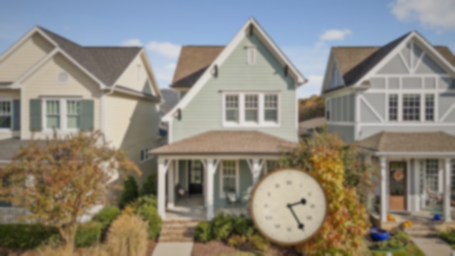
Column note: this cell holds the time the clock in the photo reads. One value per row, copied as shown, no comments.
2:25
